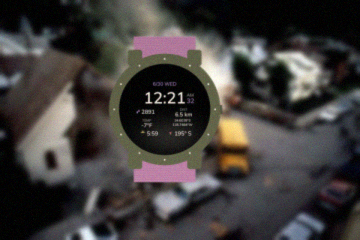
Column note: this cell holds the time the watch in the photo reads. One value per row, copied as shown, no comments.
12:21
